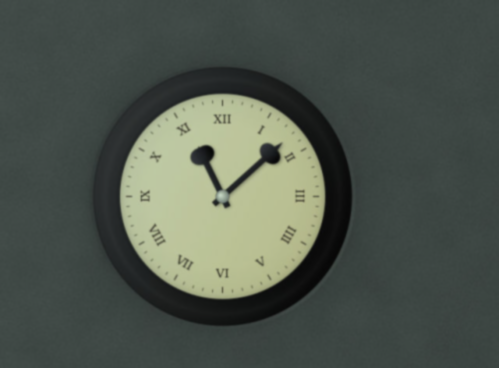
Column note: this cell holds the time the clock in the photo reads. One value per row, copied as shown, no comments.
11:08
